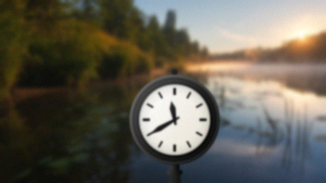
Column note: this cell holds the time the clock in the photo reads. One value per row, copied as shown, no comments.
11:40
